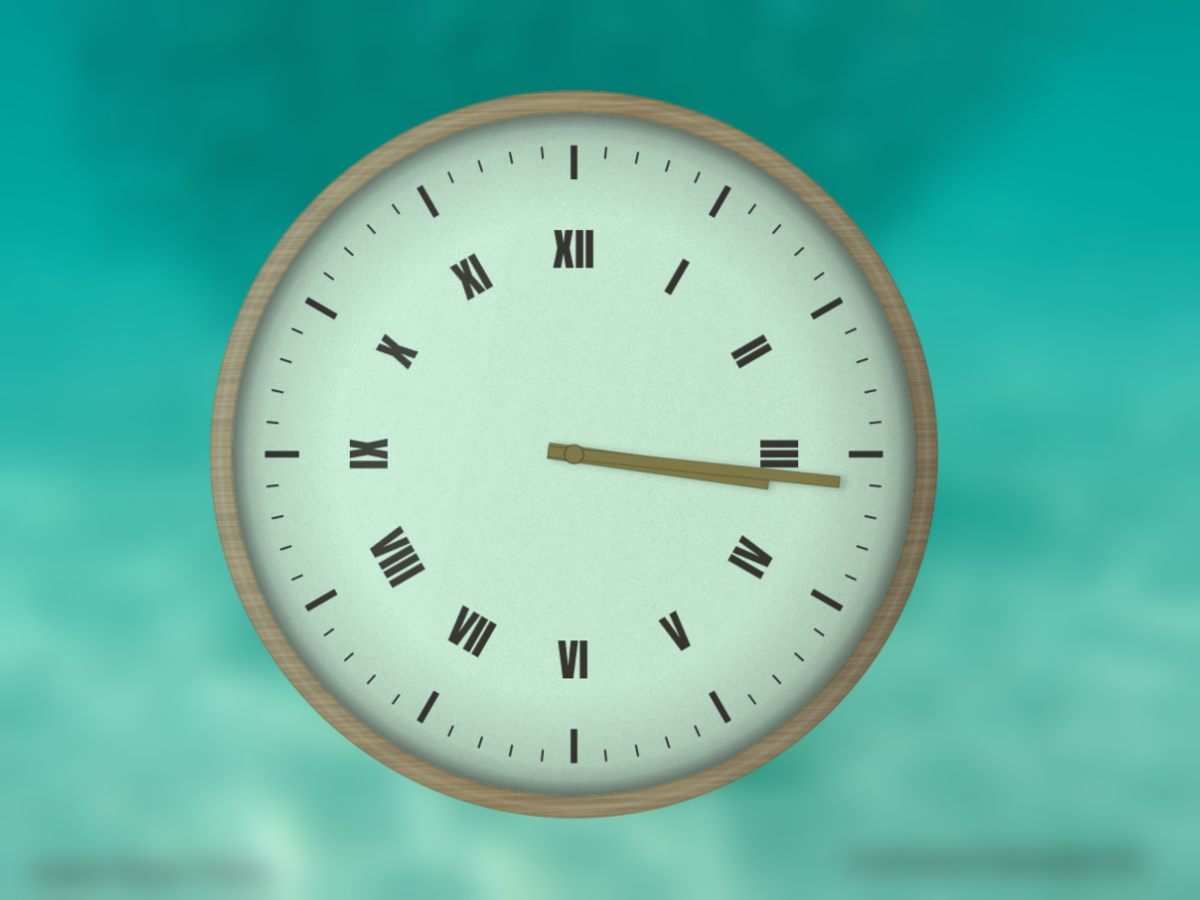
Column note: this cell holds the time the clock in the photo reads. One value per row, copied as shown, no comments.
3:16
